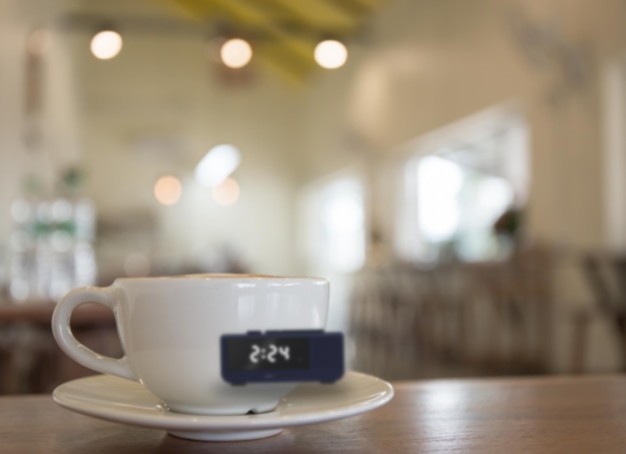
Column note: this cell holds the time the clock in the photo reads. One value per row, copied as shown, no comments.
2:24
